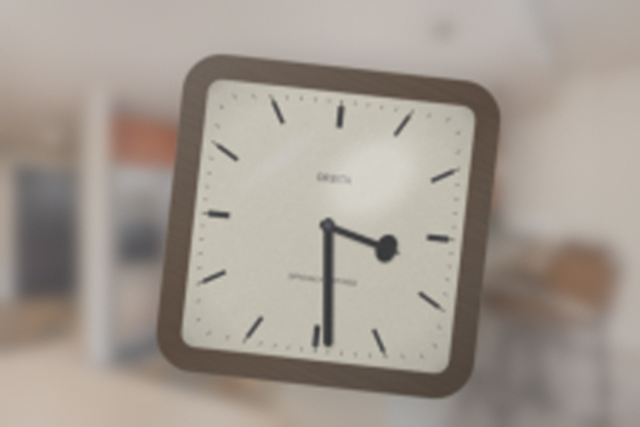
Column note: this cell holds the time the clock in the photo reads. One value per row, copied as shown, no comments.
3:29
